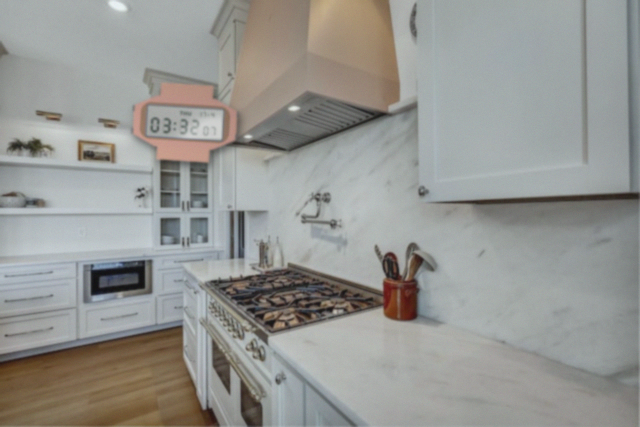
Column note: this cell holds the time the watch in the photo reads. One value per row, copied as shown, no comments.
3:32
